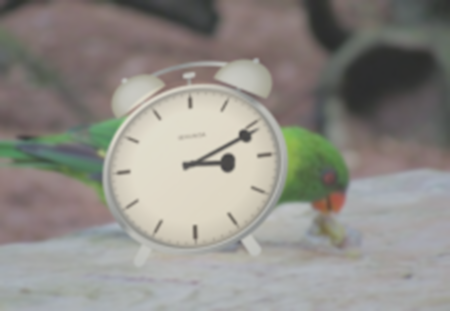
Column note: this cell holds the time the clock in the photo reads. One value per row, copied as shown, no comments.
3:11
